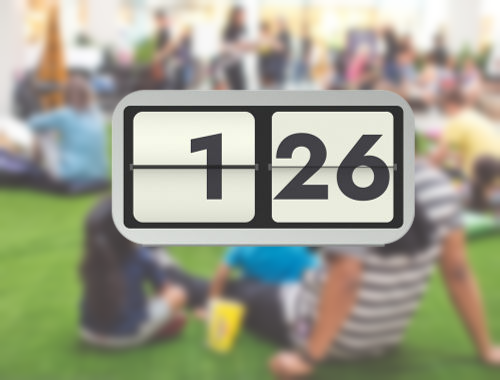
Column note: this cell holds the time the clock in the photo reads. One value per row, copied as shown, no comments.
1:26
